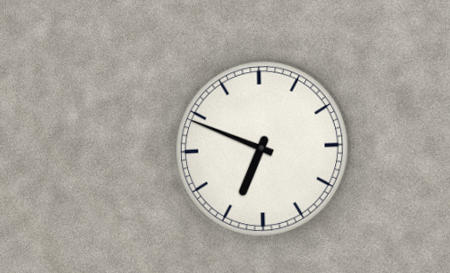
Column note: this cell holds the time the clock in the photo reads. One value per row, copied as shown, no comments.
6:49
